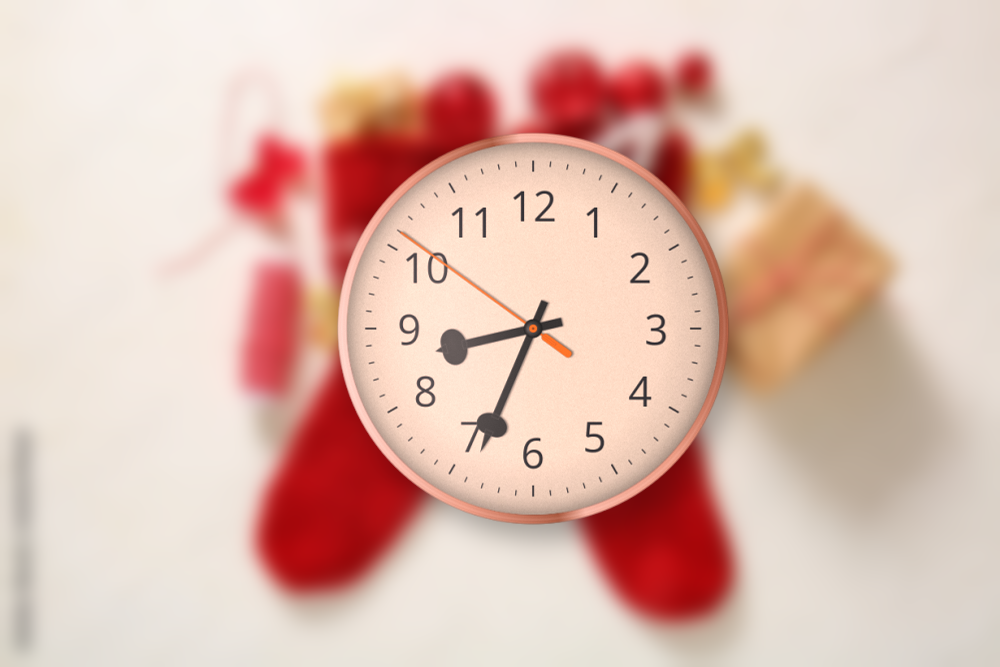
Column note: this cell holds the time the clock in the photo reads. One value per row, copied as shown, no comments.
8:33:51
